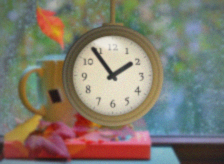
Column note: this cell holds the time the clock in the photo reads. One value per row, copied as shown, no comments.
1:54
